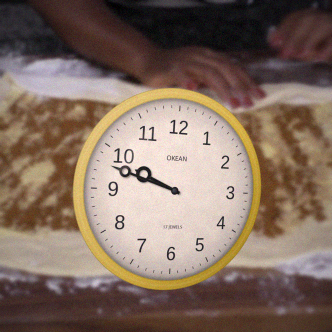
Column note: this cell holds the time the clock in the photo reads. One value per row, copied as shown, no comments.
9:48
